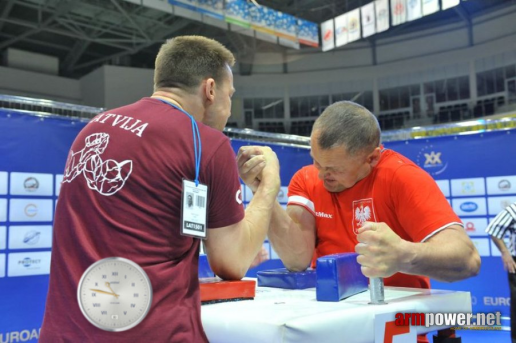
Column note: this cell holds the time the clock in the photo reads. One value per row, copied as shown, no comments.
10:47
